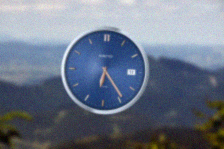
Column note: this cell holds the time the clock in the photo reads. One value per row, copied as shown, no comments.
6:24
